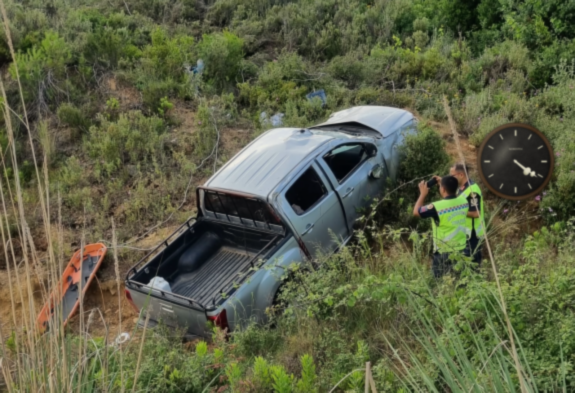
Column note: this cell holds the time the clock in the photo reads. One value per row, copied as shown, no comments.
4:21
